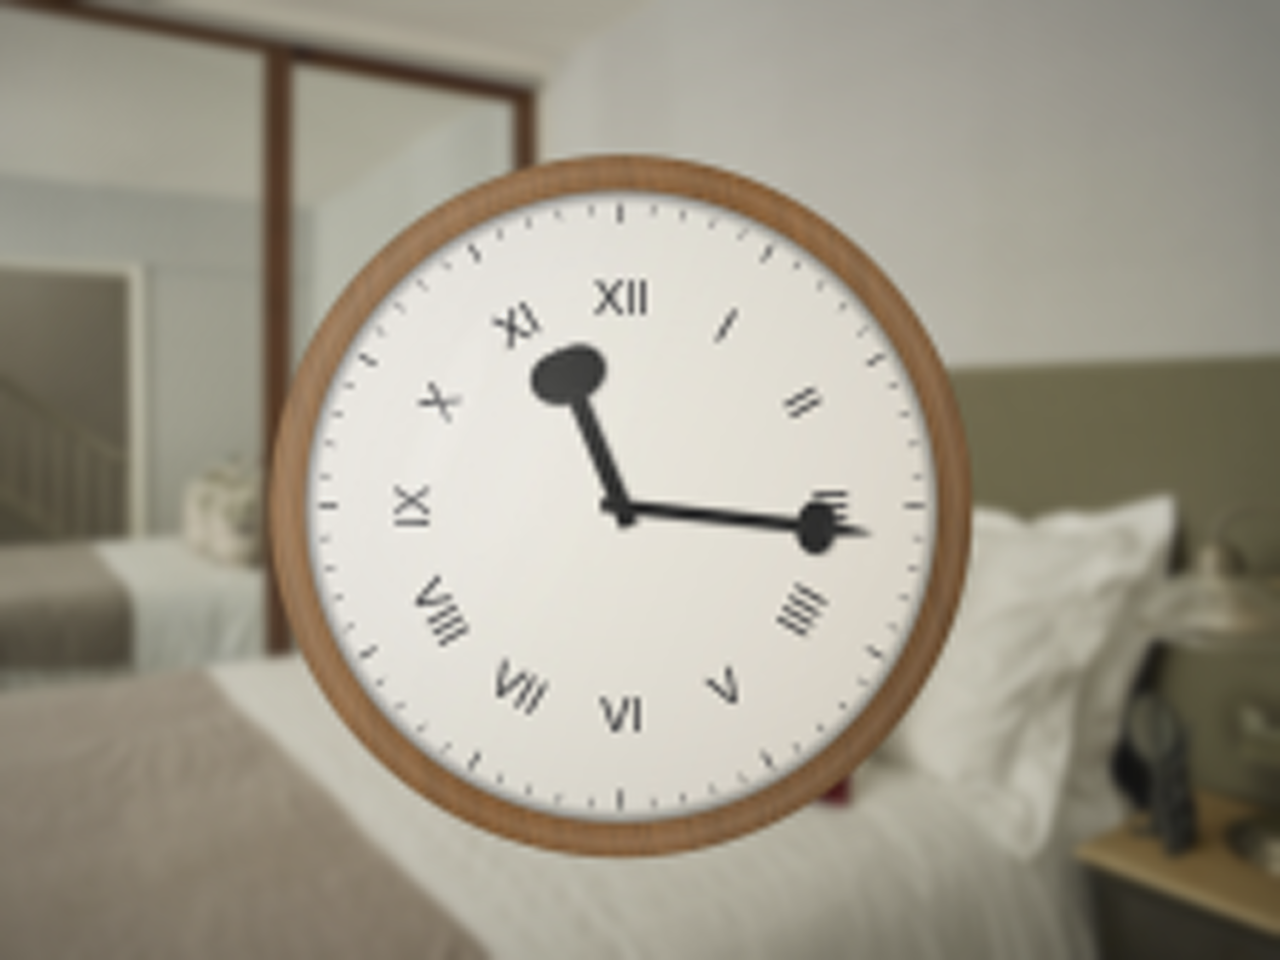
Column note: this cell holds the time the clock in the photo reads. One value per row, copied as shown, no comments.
11:16
